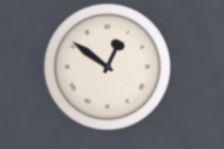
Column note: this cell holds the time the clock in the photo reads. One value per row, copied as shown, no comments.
12:51
